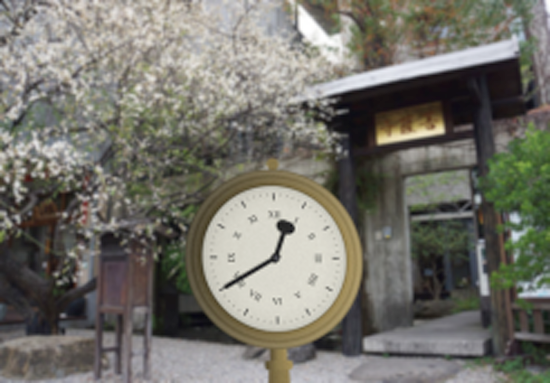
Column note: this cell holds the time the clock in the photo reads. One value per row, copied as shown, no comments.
12:40
